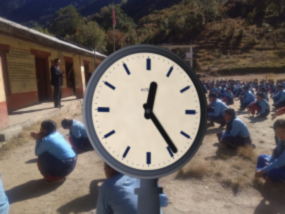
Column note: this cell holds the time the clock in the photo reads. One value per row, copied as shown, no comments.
12:24
